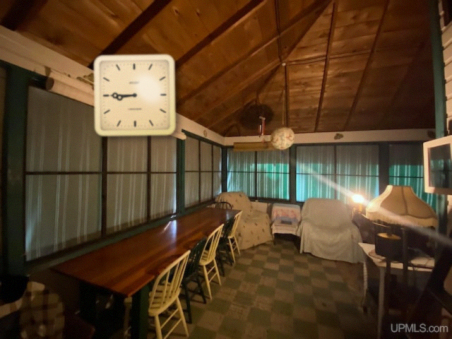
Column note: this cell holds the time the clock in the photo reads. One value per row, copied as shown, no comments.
8:45
